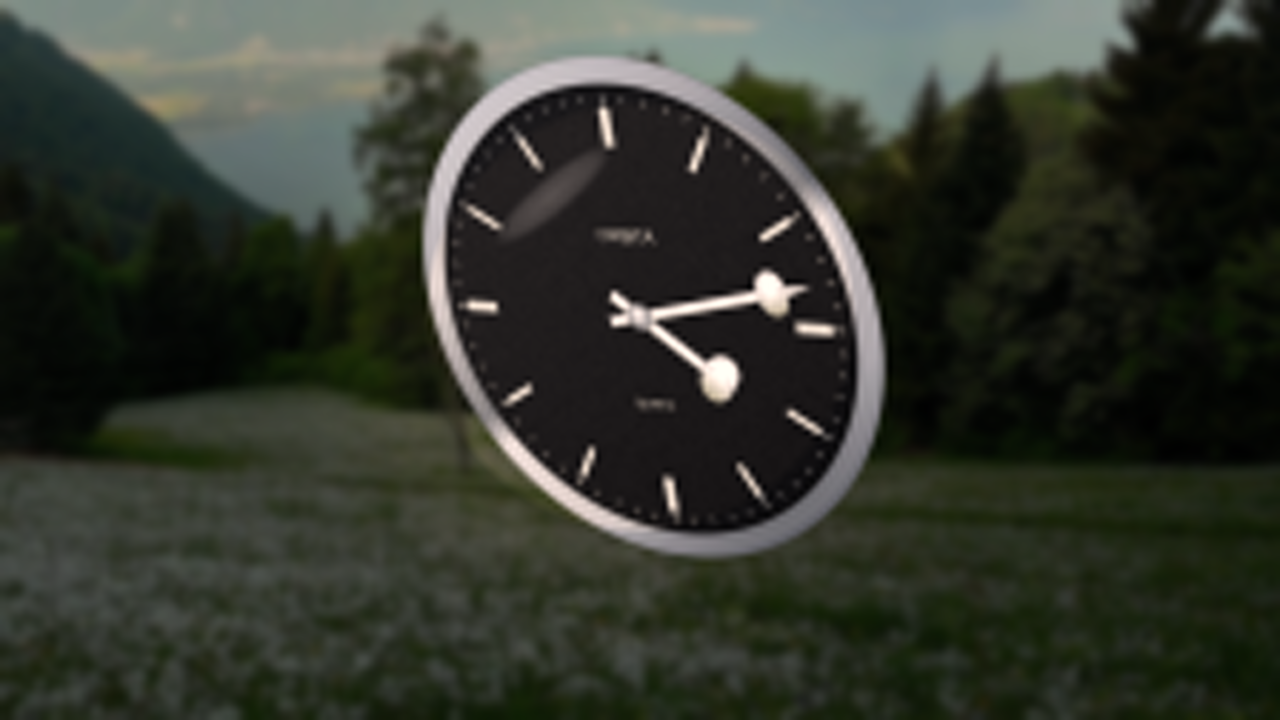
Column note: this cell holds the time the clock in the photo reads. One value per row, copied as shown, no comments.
4:13
